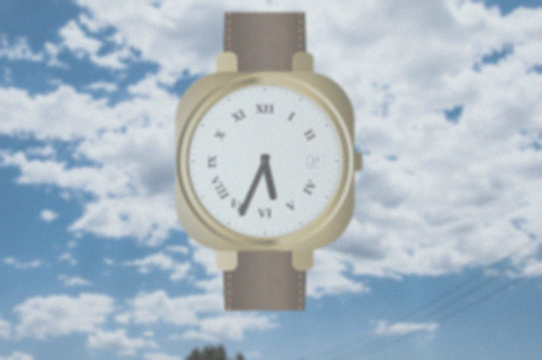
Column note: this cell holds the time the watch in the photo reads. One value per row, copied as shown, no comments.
5:34
